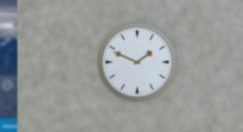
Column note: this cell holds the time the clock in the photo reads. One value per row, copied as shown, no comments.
1:49
